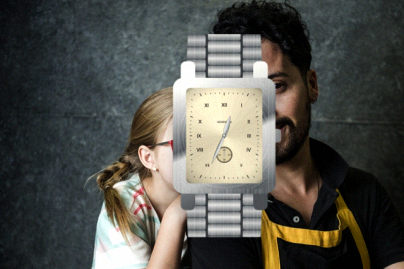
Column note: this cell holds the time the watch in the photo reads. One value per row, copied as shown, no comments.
12:34
